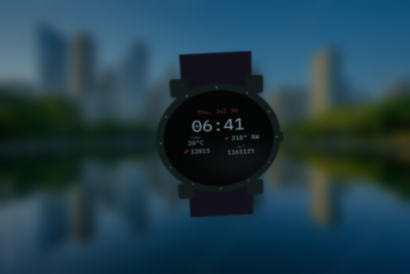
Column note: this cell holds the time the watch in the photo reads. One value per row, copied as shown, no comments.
6:41
